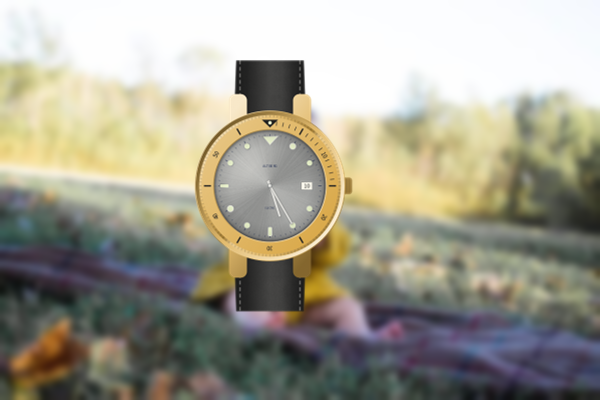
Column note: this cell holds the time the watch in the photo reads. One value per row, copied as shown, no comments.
5:25
